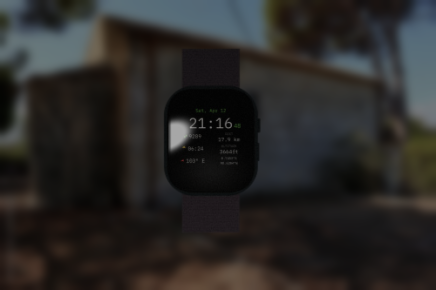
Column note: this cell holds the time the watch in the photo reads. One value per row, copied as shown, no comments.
21:16
